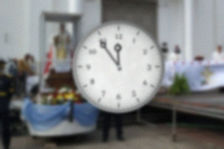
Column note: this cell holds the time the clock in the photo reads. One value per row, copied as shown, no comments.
11:54
